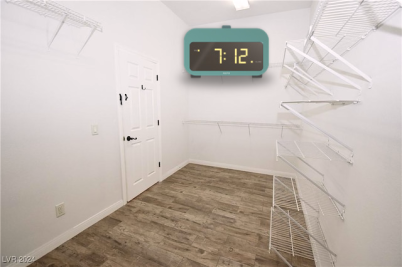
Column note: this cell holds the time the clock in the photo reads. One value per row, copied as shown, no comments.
7:12
